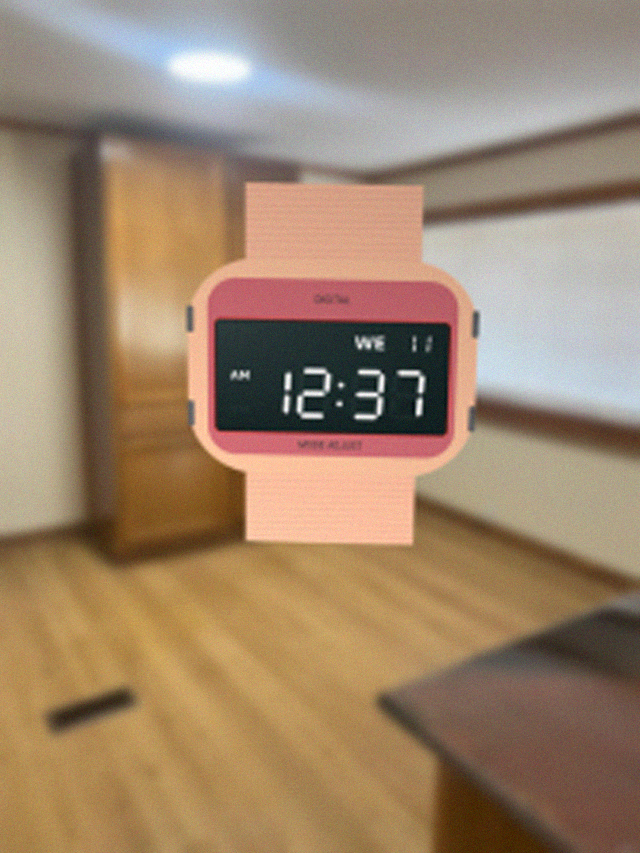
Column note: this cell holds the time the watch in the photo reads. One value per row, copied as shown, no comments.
12:37
